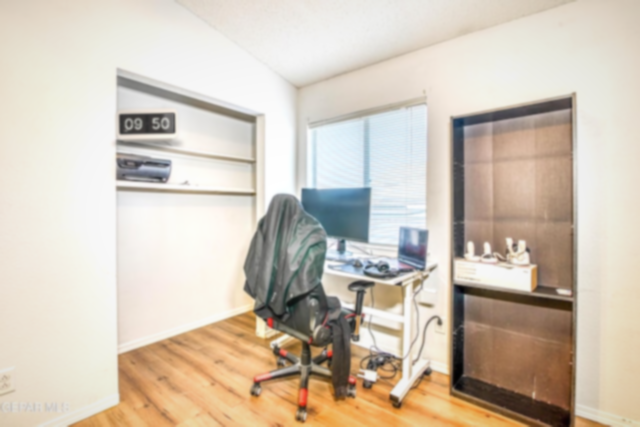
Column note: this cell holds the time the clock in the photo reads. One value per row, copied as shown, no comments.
9:50
